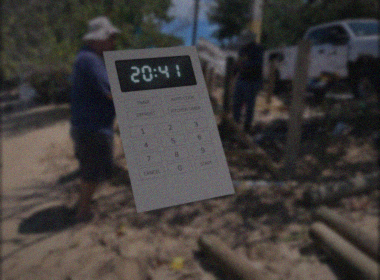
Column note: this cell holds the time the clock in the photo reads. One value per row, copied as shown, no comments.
20:41
